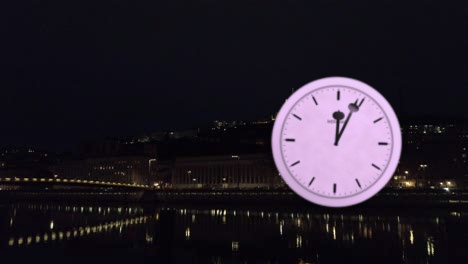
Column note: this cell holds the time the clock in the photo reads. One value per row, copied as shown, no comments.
12:04
